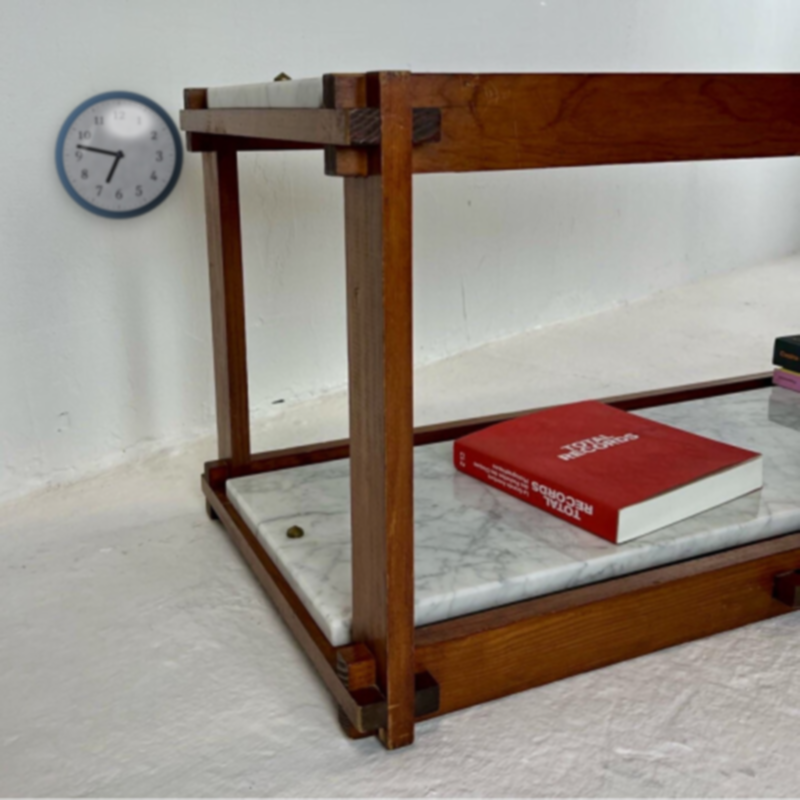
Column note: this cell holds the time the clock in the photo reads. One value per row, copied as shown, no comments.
6:47
